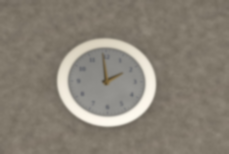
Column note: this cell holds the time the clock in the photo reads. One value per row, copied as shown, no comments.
1:59
